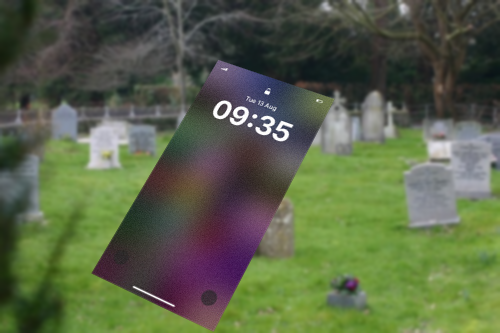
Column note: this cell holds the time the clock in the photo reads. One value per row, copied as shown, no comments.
9:35
